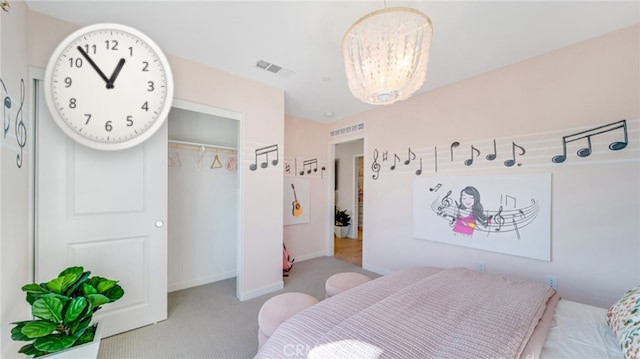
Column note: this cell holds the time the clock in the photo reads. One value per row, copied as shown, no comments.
12:53
